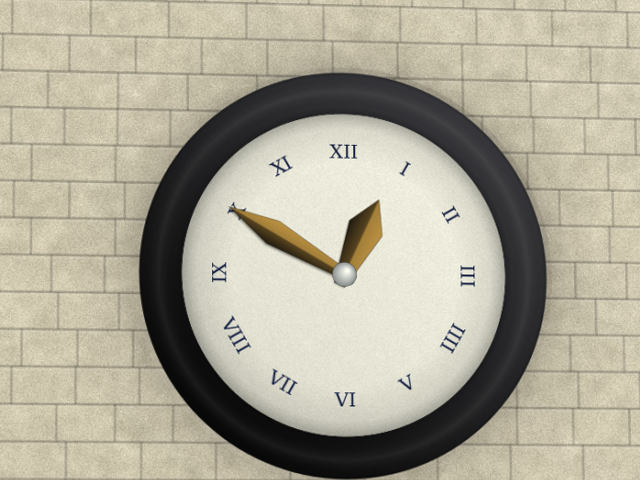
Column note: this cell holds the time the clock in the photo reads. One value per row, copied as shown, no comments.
12:50
